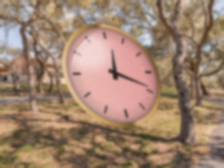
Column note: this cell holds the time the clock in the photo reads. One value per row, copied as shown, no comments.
12:19
